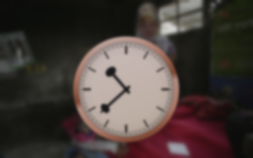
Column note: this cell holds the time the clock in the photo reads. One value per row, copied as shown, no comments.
10:38
